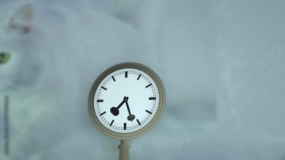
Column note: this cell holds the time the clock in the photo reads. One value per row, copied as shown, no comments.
7:27
